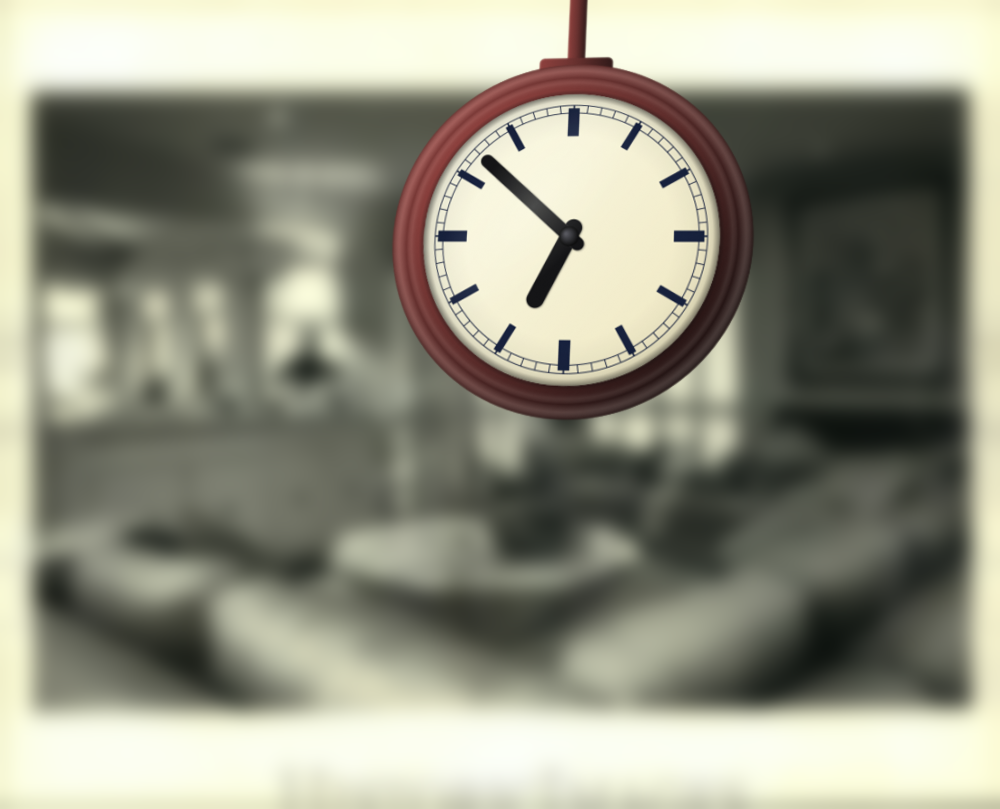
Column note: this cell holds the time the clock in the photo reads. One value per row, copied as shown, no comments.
6:52
